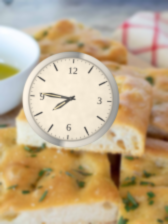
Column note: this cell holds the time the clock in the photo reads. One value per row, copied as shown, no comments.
7:46
